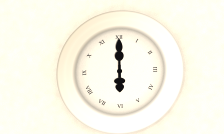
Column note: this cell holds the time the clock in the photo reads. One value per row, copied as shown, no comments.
6:00
